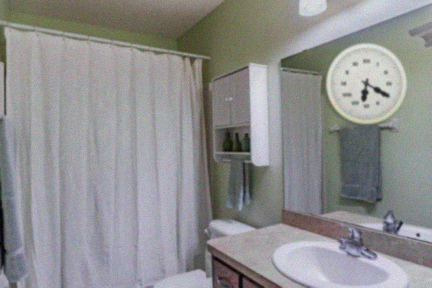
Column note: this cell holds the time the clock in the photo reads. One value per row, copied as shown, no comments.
6:20
